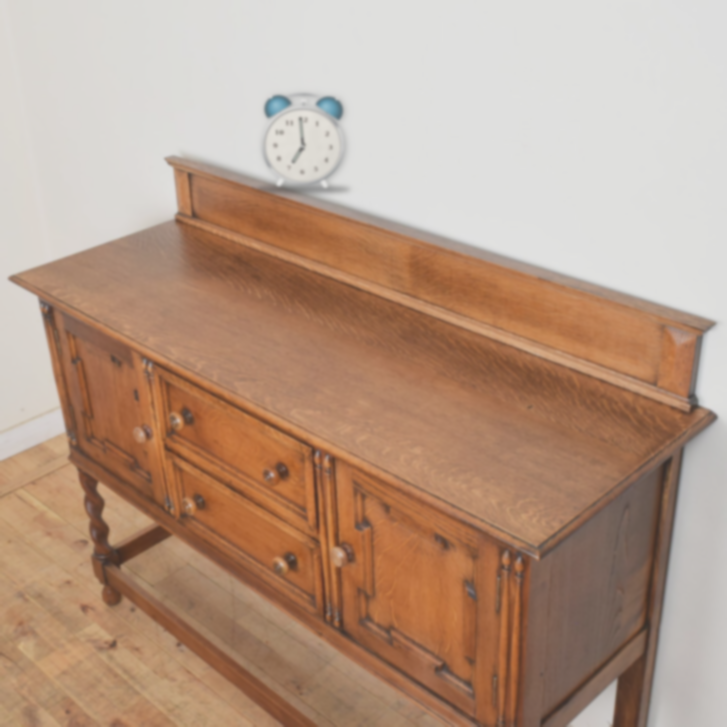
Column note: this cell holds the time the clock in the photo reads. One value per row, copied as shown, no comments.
6:59
